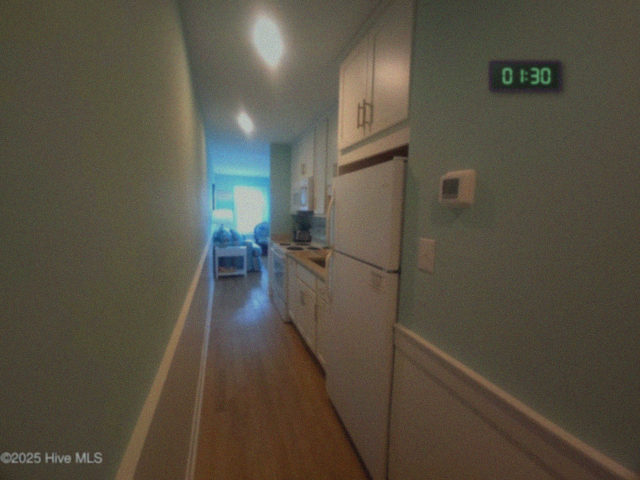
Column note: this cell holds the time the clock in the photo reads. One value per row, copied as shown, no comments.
1:30
